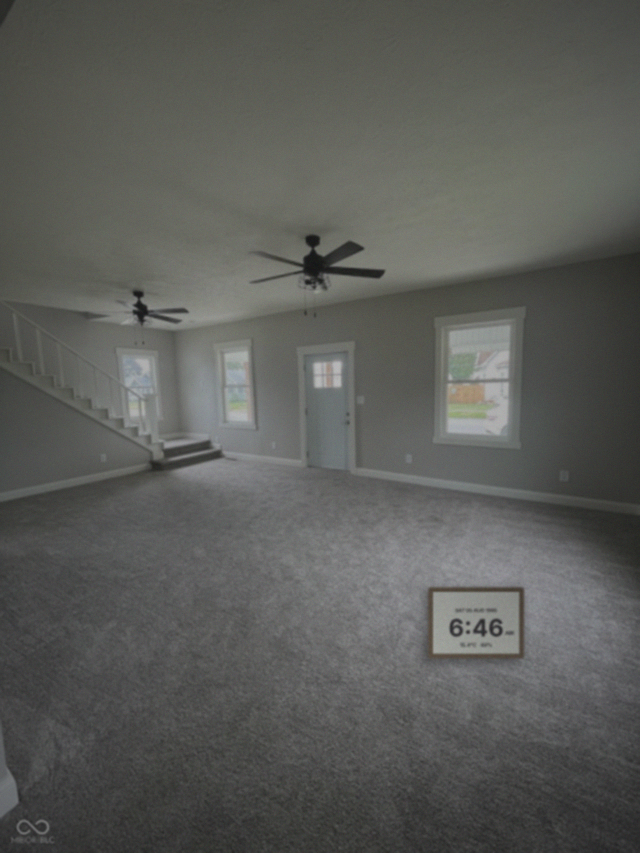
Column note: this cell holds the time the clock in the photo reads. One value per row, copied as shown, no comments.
6:46
